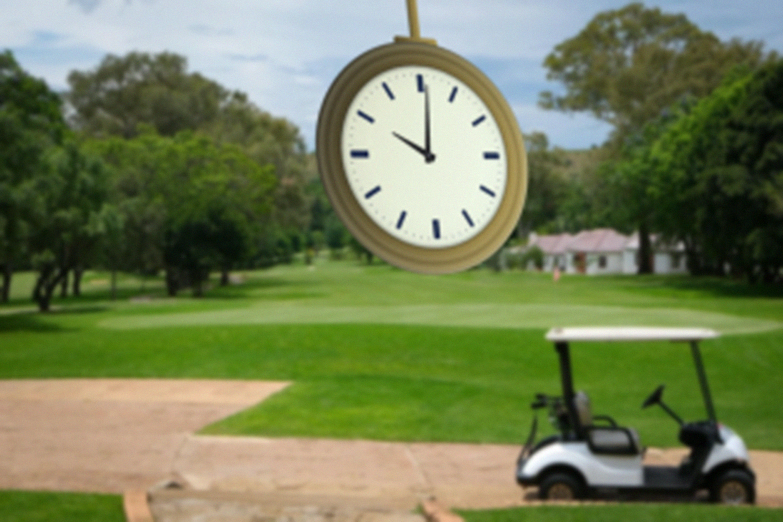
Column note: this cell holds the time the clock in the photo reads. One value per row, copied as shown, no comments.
10:01
